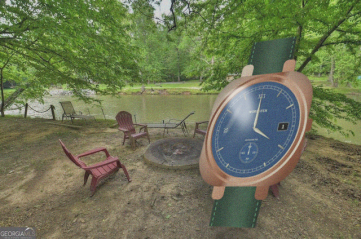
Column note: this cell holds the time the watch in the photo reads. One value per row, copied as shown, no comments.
4:00
